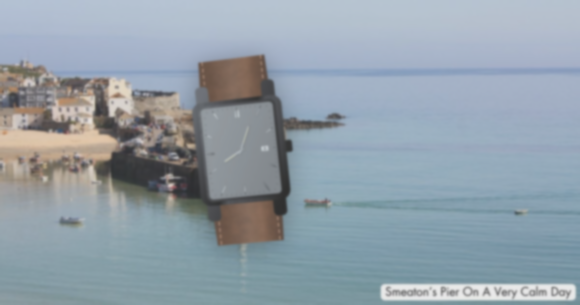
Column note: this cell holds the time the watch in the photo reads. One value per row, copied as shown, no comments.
8:04
